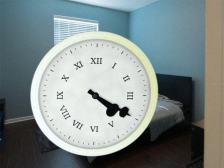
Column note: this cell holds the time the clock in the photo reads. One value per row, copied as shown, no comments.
4:20
